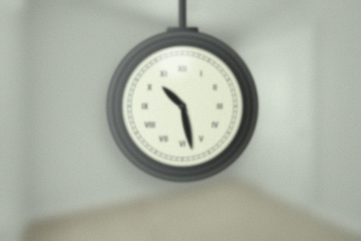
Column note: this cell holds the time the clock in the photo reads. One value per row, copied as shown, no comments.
10:28
